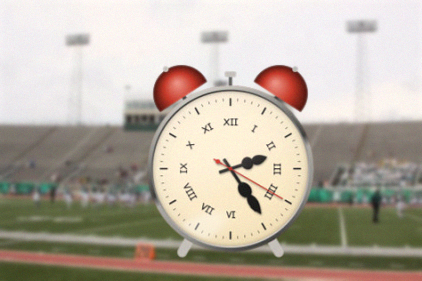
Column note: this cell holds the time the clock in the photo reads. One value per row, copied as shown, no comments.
2:24:20
